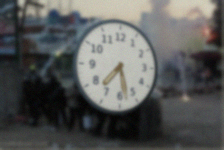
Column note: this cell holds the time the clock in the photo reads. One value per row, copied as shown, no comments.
7:28
